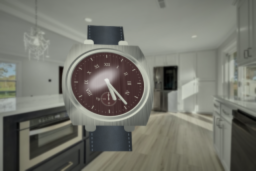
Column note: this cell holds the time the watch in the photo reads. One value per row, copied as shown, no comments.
5:24
